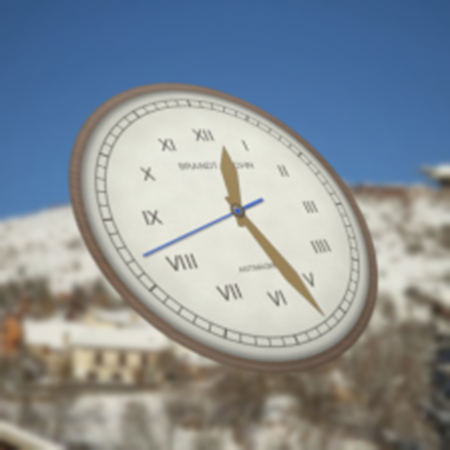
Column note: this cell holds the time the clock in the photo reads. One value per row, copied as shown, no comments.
12:26:42
